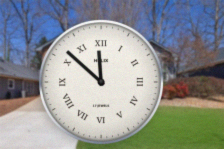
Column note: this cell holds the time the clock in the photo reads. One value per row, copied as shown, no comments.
11:52
